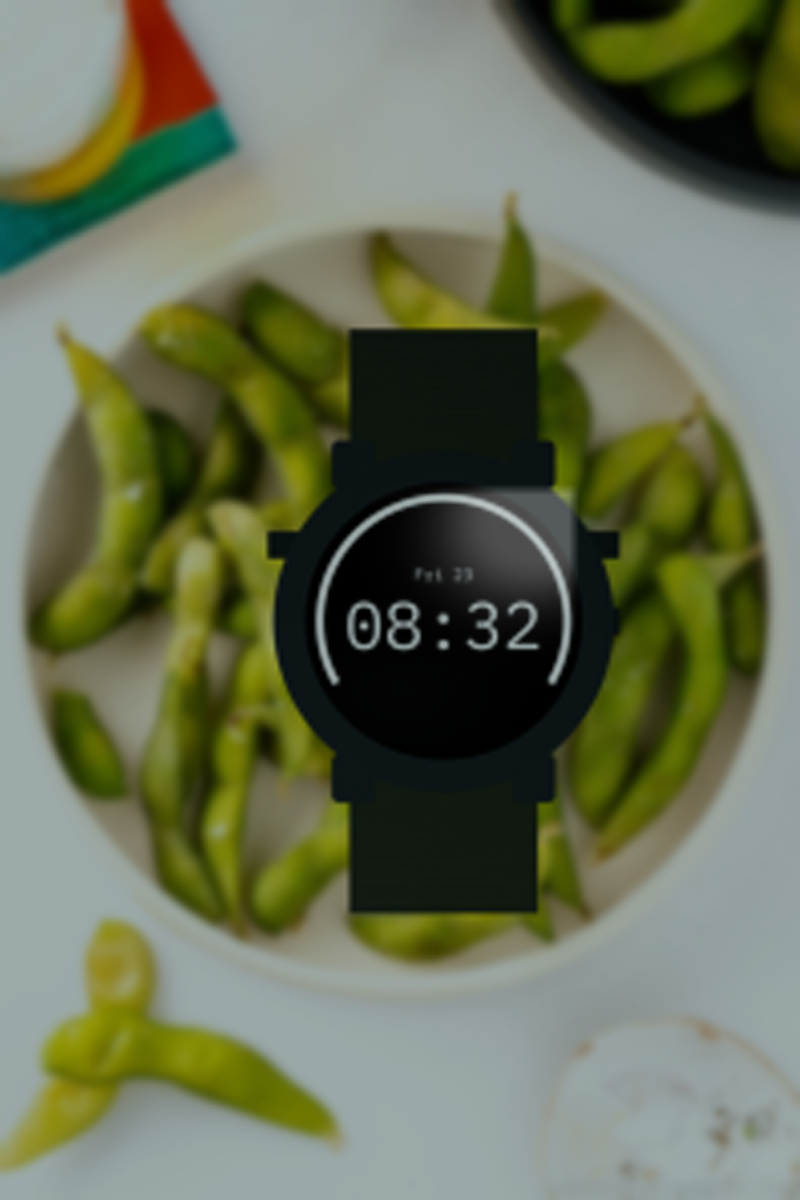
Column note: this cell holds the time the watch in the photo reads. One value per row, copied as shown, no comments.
8:32
